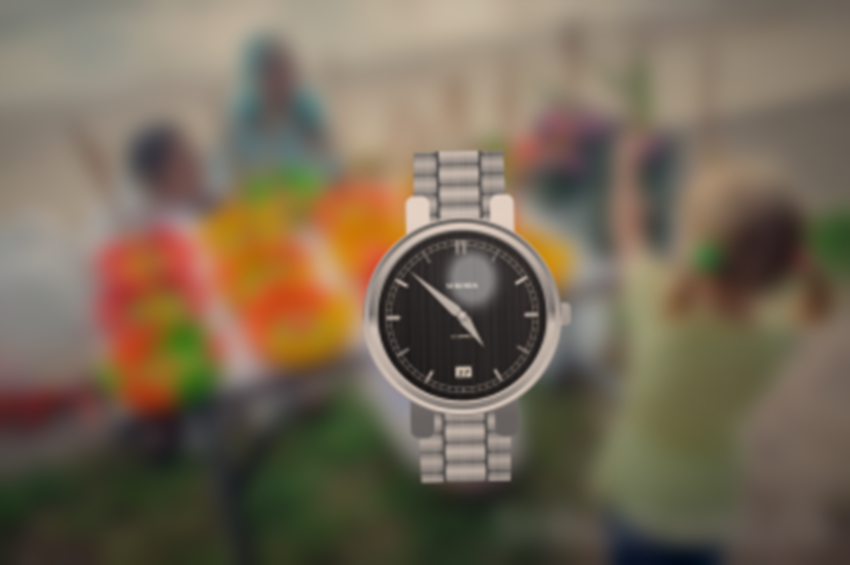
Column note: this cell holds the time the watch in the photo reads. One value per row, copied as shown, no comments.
4:52
